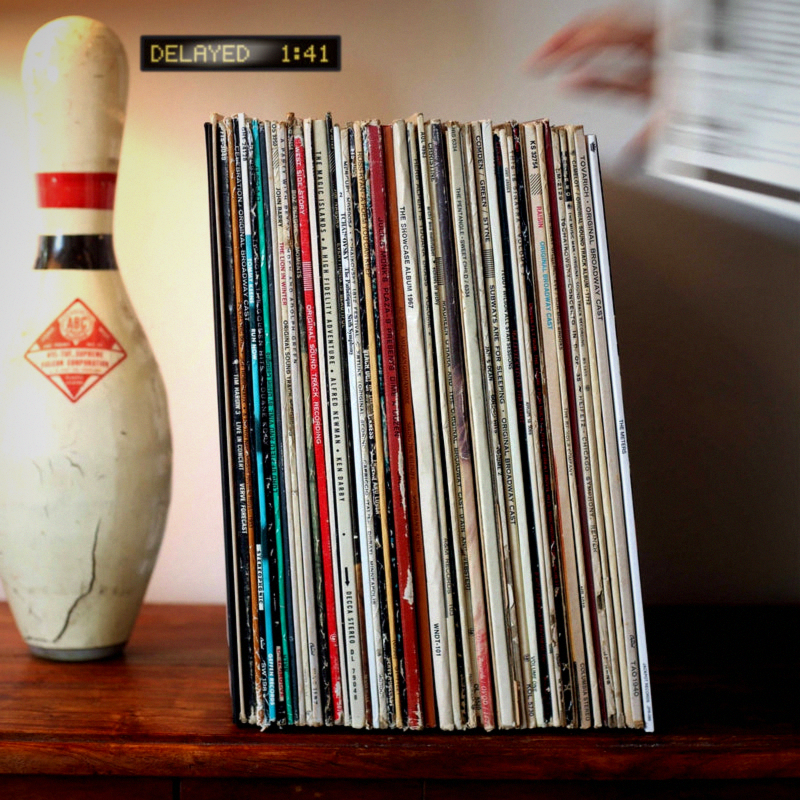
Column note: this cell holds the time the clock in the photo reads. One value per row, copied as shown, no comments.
1:41
